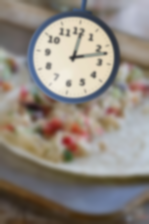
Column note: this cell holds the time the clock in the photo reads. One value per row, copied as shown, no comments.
12:12
